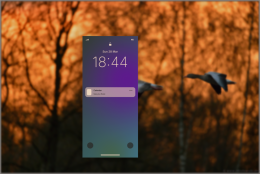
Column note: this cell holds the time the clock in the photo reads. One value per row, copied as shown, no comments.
18:44
